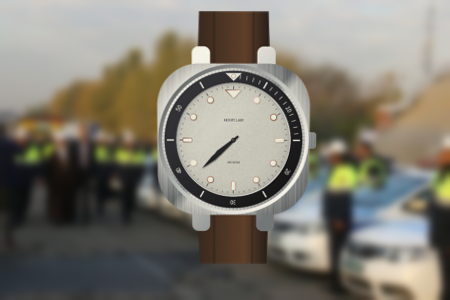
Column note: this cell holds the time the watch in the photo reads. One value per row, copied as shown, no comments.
7:38
